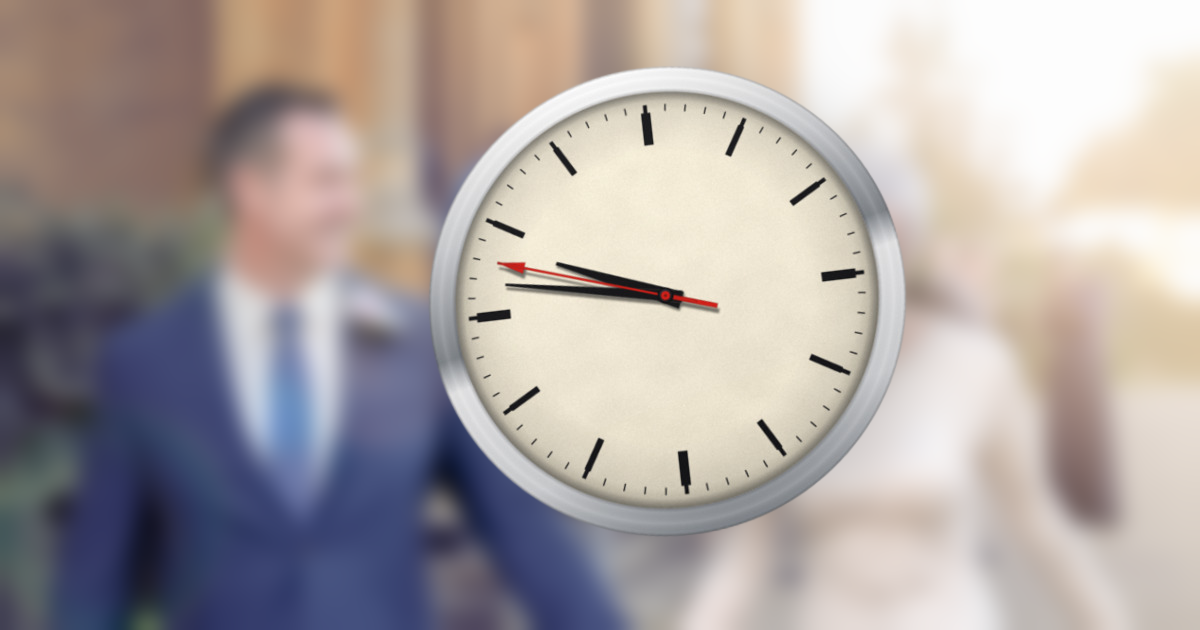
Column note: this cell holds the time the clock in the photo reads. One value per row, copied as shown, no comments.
9:46:48
